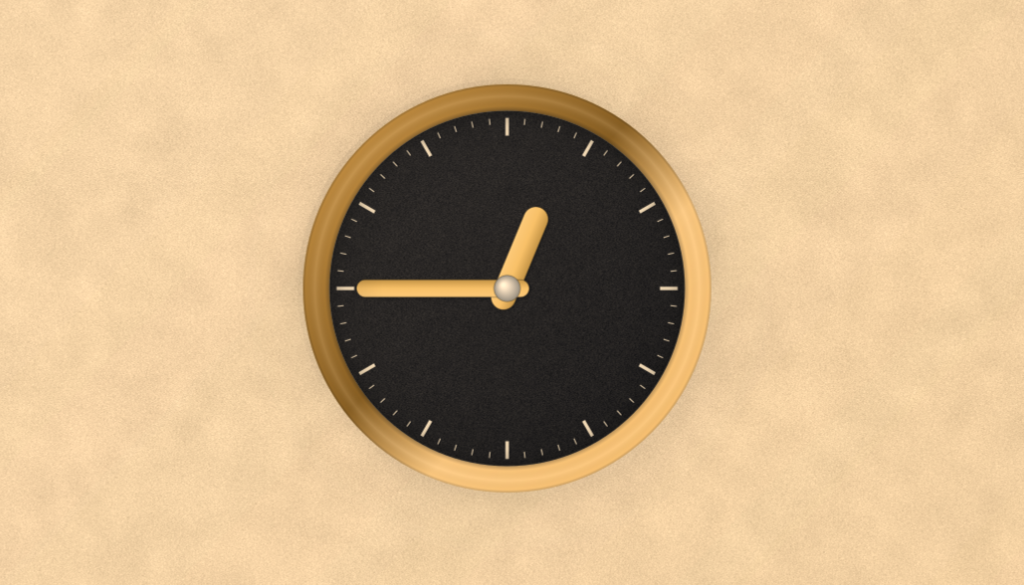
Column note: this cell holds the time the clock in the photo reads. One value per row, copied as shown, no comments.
12:45
